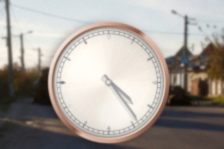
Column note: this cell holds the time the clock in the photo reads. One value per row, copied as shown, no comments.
4:24
